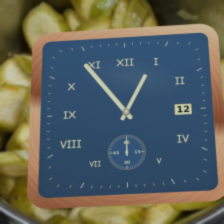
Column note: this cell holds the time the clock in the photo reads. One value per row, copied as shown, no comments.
12:54
